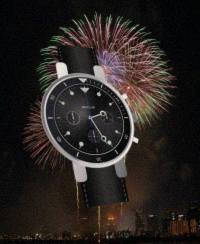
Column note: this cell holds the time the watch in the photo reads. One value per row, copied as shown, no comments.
2:26
